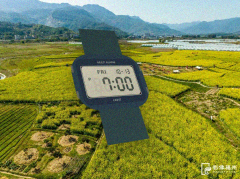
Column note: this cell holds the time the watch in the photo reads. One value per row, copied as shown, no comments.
7:00
